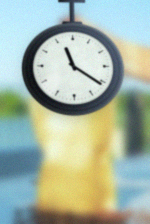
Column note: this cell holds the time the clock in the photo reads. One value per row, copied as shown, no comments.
11:21
